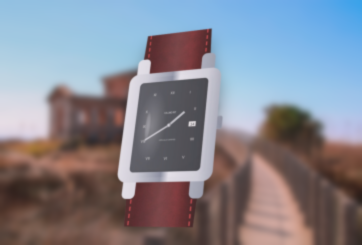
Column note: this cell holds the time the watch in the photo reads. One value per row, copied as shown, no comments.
1:40
